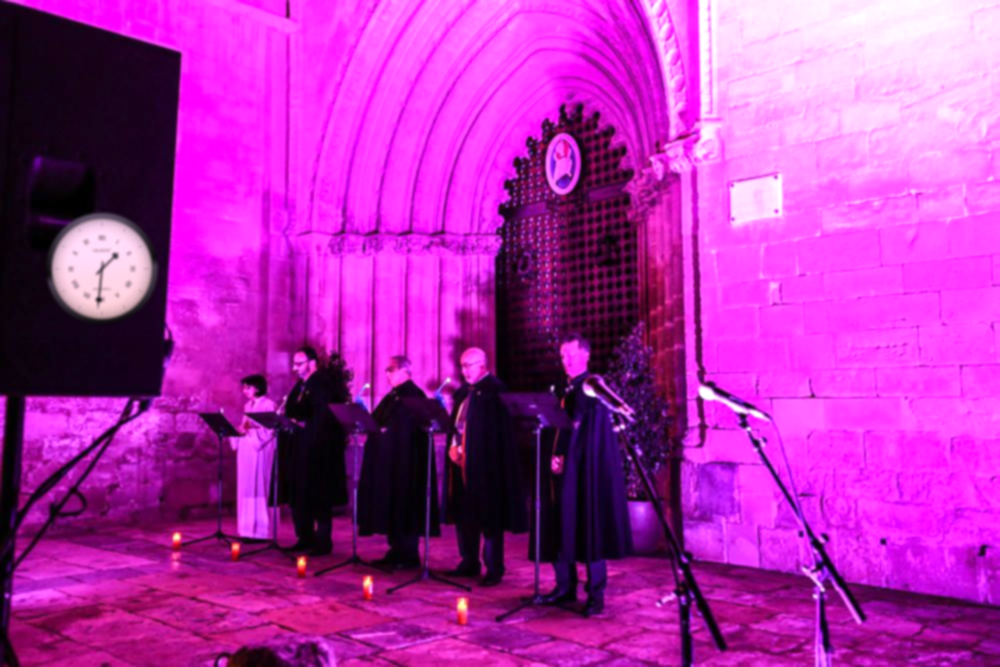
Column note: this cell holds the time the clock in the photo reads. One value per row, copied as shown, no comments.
1:31
